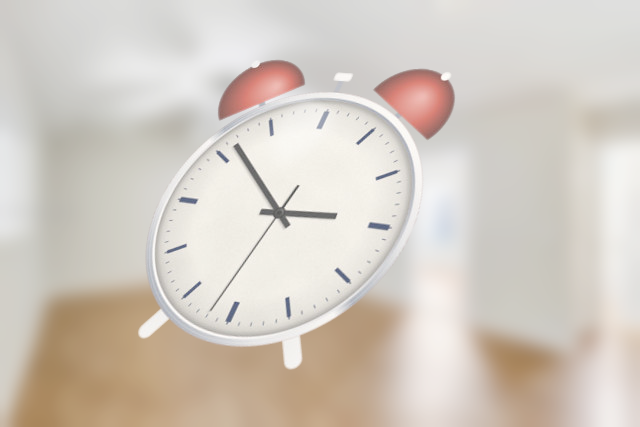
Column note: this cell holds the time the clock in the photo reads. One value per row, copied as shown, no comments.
2:51:32
